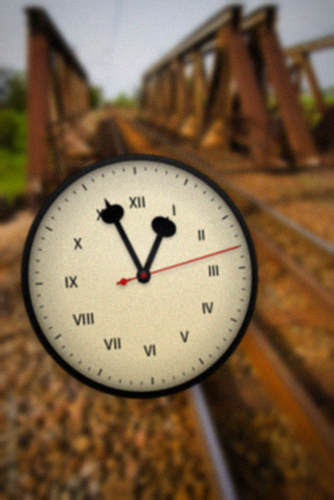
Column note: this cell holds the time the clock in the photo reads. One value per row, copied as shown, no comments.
12:56:13
